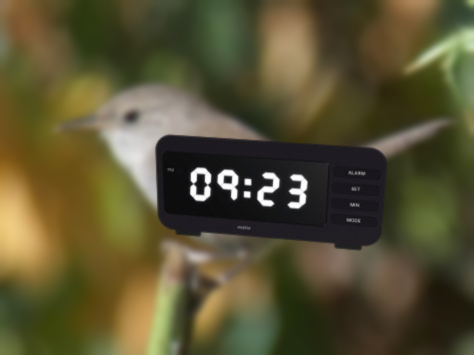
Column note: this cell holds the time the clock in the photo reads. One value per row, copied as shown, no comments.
9:23
